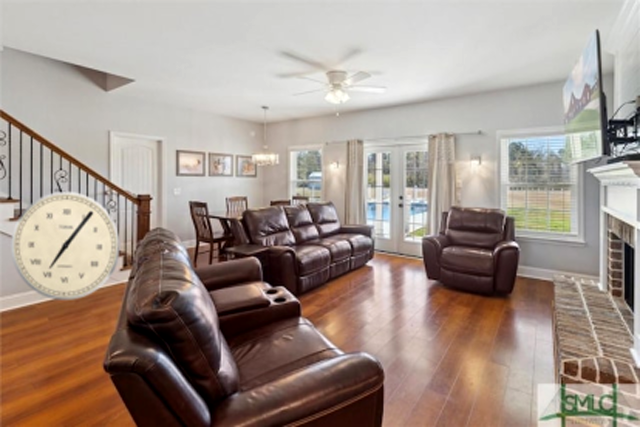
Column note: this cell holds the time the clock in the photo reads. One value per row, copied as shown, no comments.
7:06
